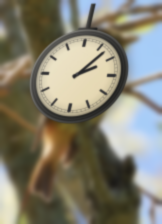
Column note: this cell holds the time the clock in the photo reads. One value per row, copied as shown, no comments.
2:07
